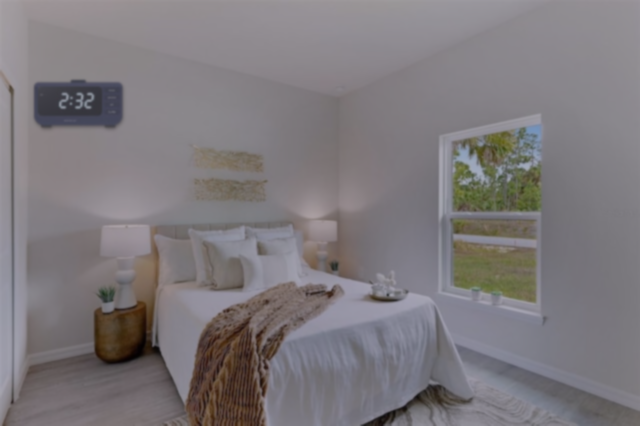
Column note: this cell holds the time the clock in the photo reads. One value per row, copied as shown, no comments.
2:32
